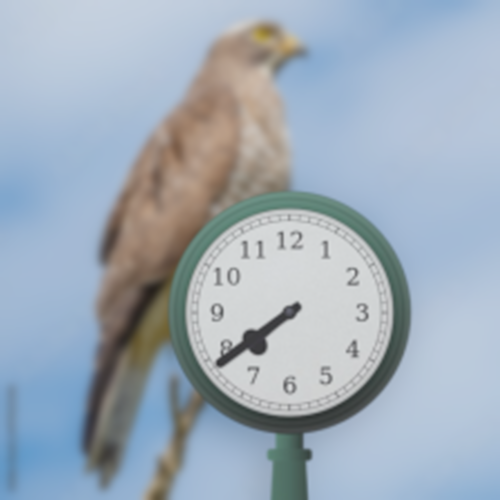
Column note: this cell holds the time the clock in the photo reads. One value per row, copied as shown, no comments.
7:39
